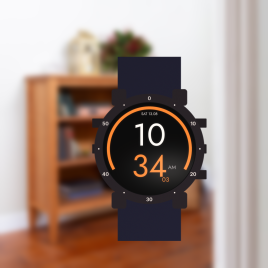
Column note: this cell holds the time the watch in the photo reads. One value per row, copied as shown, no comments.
10:34
